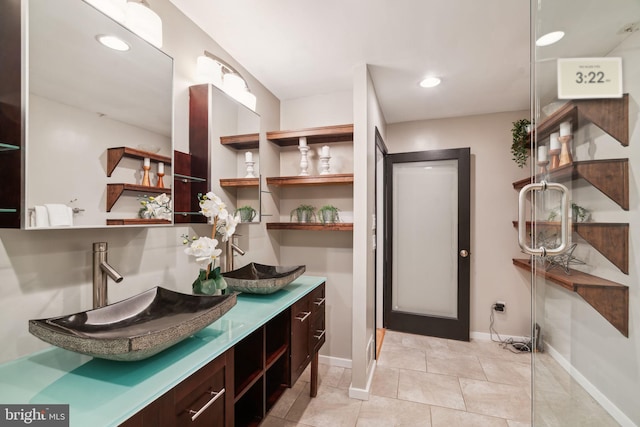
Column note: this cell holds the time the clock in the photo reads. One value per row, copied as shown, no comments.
3:22
